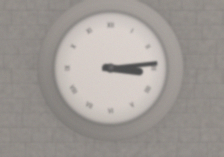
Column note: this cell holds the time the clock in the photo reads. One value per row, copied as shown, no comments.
3:14
